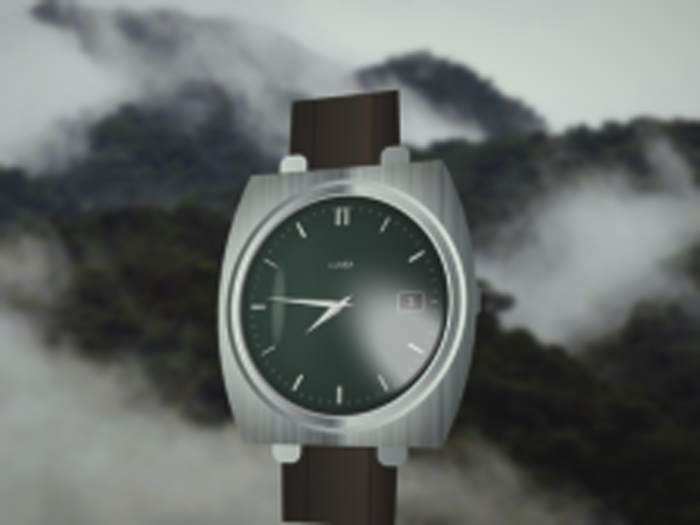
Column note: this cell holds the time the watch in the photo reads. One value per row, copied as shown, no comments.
7:46
